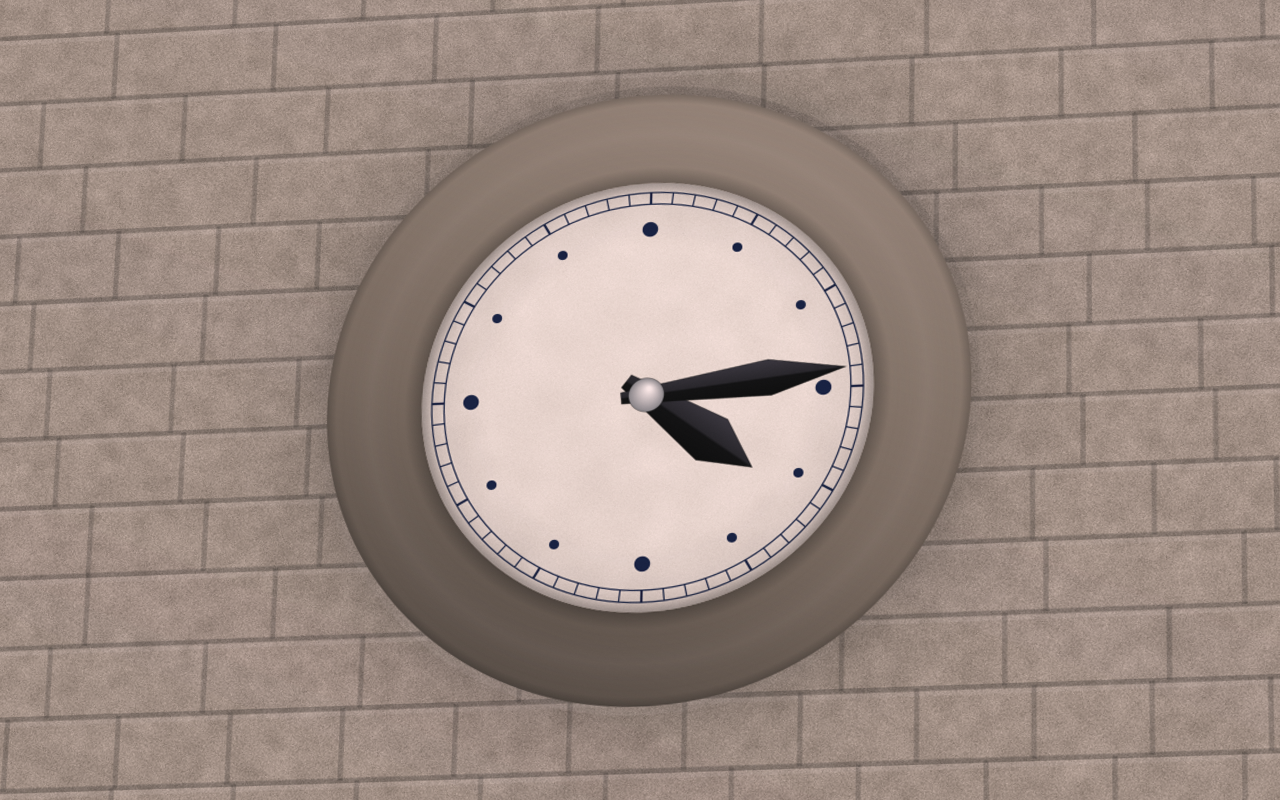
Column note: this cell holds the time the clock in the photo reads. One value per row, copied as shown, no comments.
4:14
